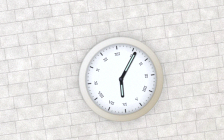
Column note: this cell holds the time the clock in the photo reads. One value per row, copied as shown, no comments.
6:06
